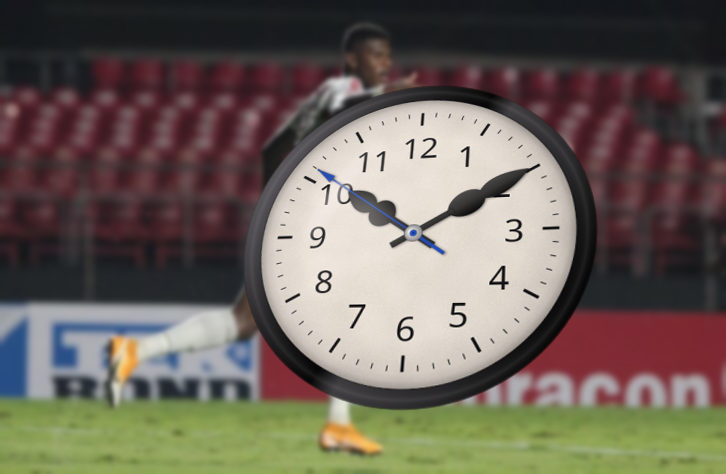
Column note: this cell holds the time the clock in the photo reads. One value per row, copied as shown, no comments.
10:09:51
